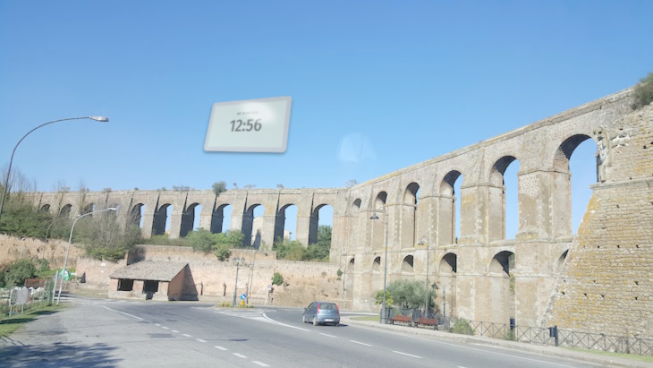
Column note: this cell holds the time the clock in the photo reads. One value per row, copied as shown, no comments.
12:56
